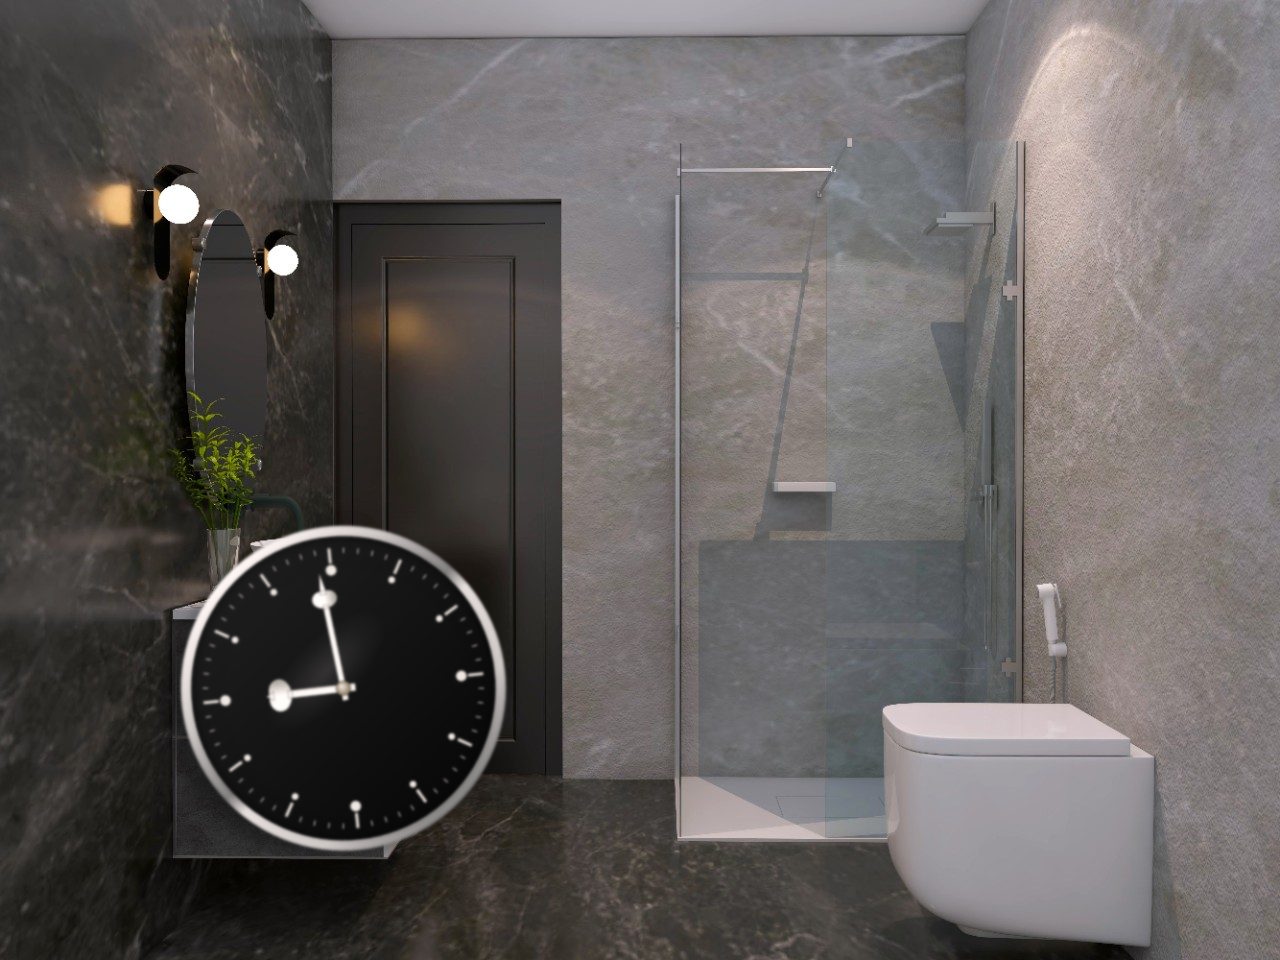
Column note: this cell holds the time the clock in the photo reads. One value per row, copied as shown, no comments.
8:59
